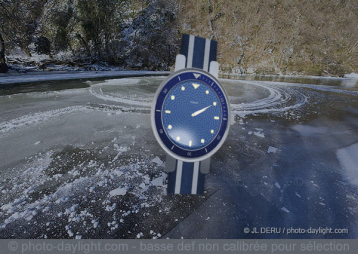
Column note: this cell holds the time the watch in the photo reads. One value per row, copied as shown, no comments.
2:10
